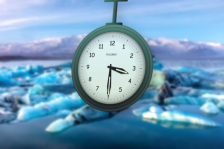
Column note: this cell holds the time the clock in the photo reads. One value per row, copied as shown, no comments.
3:30
